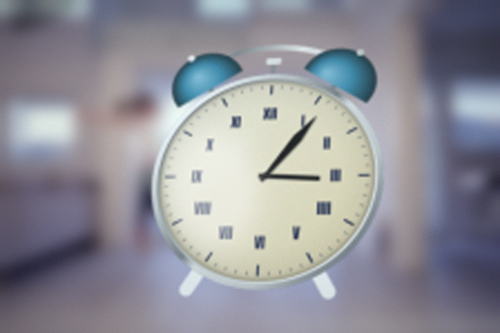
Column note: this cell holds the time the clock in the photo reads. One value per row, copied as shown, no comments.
3:06
